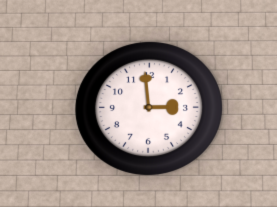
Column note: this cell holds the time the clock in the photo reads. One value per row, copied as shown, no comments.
2:59
